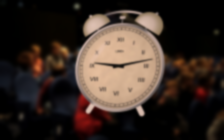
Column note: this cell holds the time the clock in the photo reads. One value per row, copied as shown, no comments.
9:13
